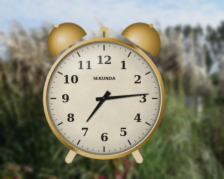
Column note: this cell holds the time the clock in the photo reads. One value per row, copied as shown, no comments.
7:14
